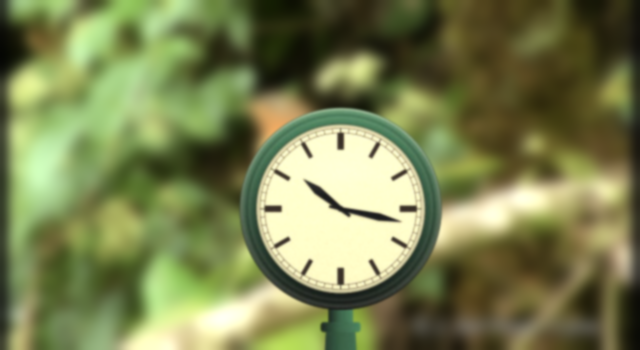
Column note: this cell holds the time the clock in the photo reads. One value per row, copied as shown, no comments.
10:17
